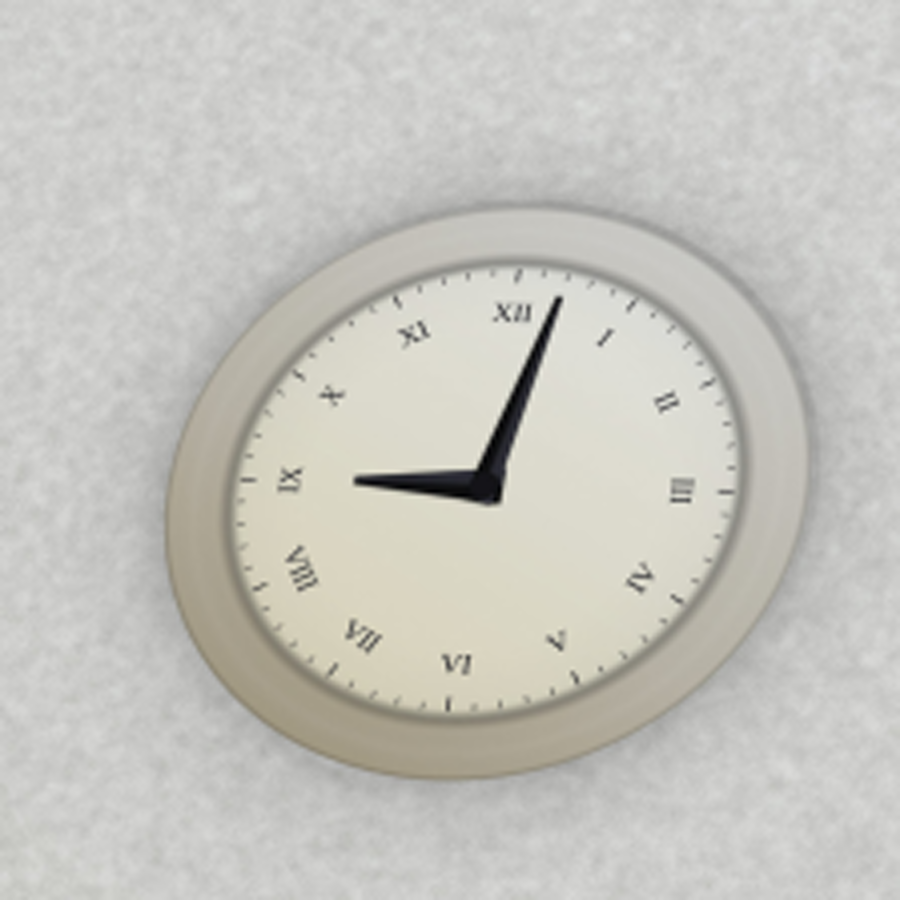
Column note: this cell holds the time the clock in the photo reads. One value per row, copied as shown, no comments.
9:02
